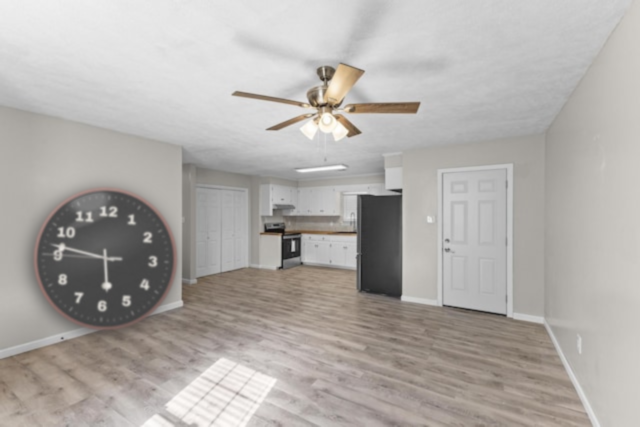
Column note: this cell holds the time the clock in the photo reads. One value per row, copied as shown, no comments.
5:46:45
